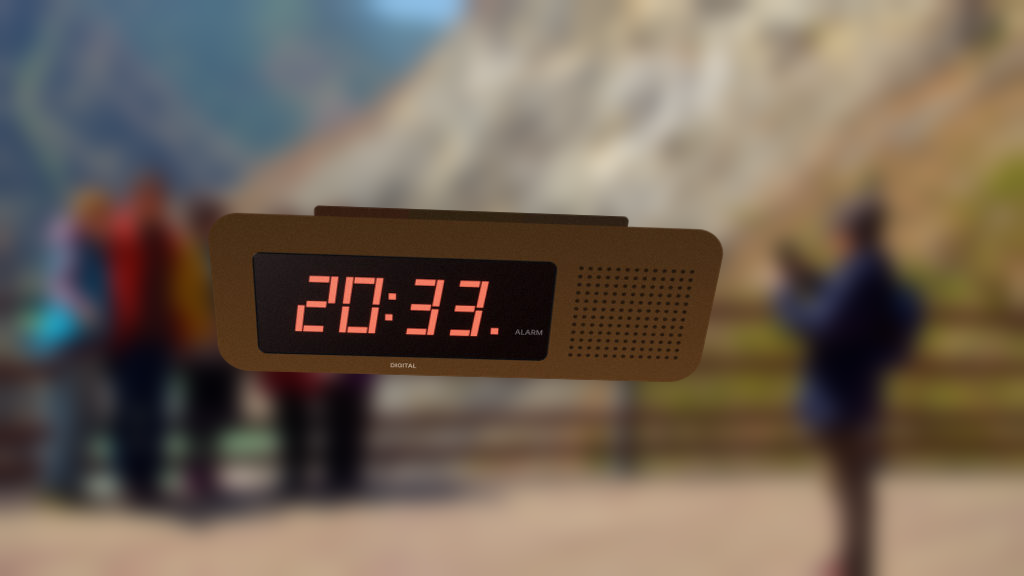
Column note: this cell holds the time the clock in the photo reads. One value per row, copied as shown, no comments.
20:33
